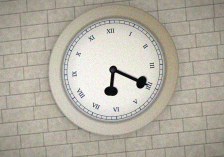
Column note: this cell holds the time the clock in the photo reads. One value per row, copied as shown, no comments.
6:20
